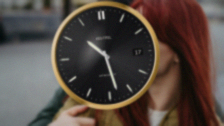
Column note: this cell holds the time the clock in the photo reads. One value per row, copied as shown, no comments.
10:28
